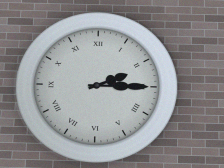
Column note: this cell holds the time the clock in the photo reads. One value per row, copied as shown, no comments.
2:15
